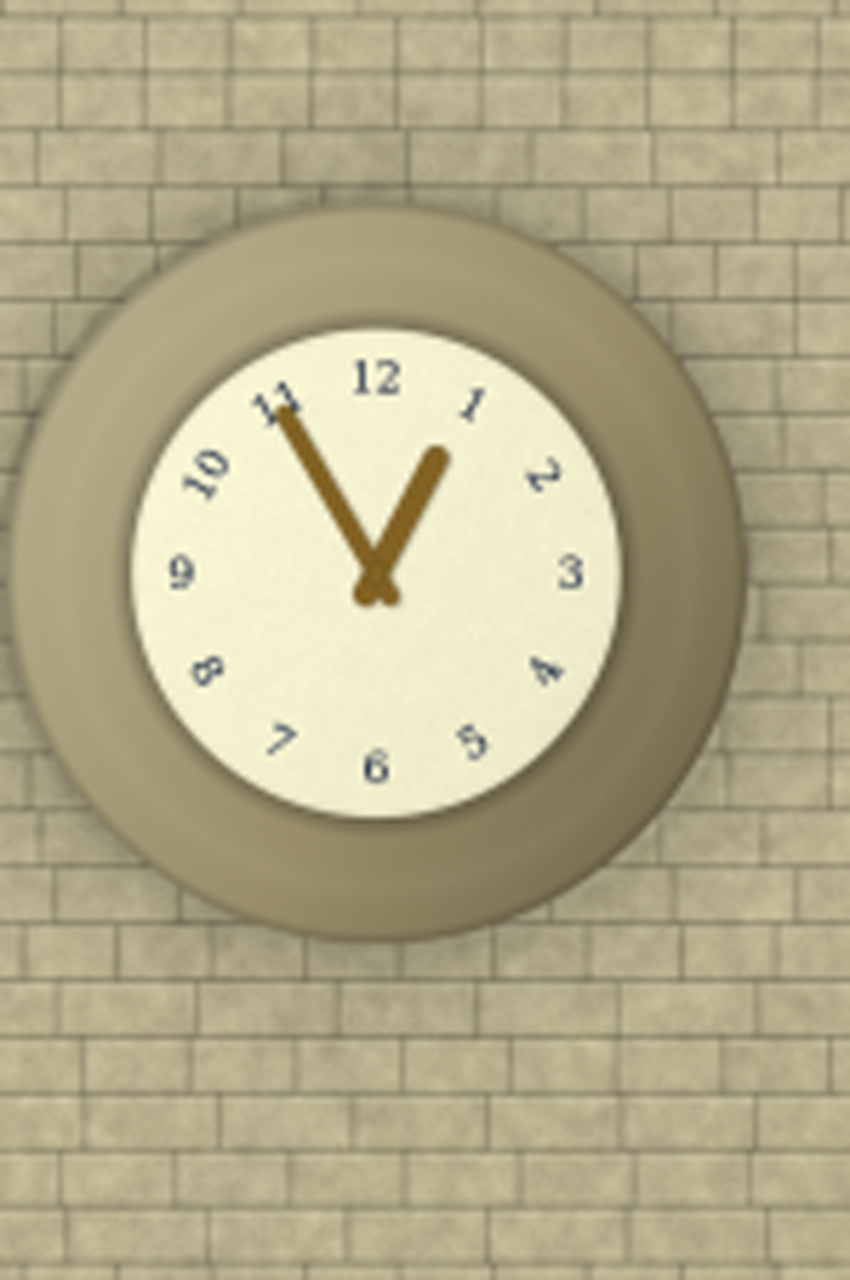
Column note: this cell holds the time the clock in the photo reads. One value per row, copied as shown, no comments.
12:55
